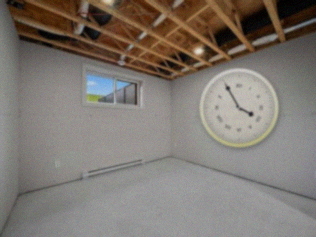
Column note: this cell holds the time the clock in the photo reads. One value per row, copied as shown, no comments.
3:55
